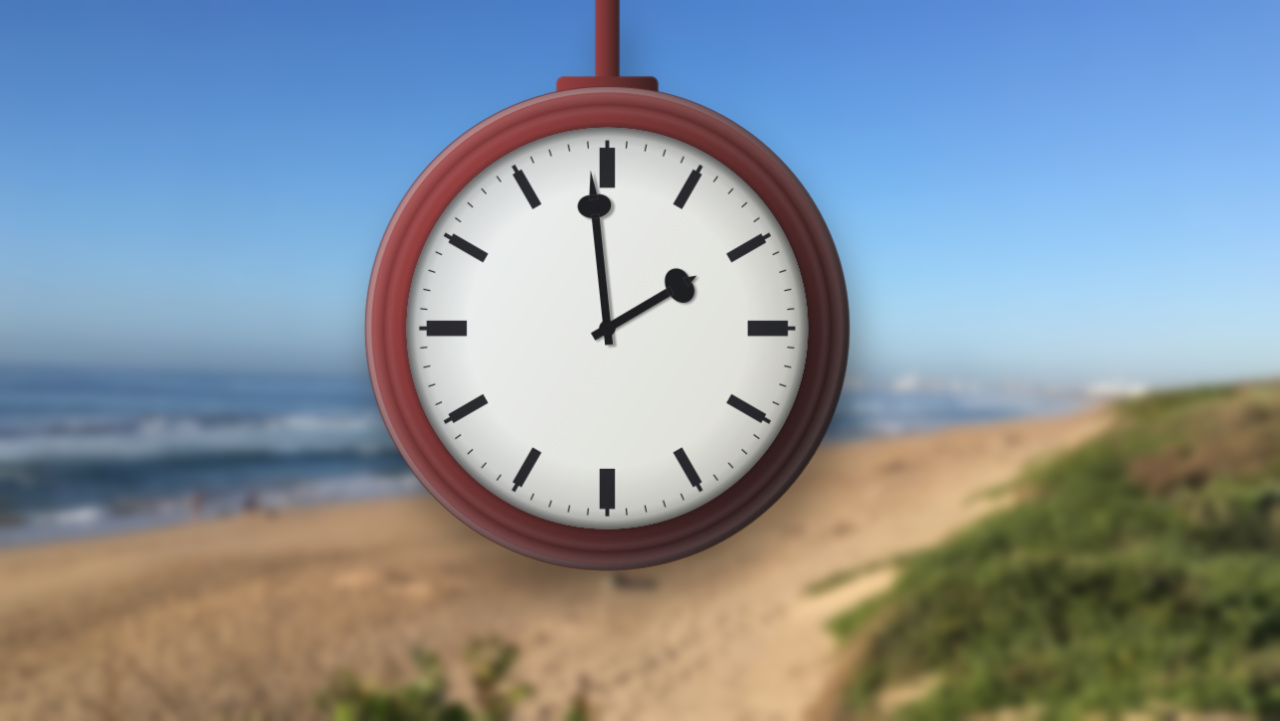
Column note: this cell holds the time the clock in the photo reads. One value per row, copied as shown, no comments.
1:59
